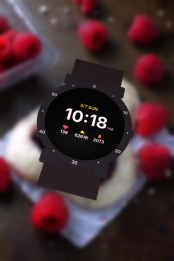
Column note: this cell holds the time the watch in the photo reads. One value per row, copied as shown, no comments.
10:18
